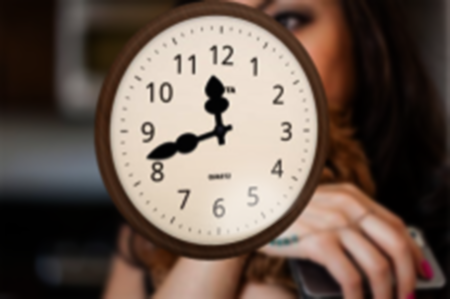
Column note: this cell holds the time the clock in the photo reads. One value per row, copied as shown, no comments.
11:42
